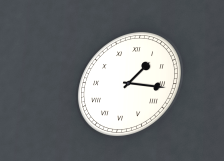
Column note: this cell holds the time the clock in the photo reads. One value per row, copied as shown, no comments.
1:16
